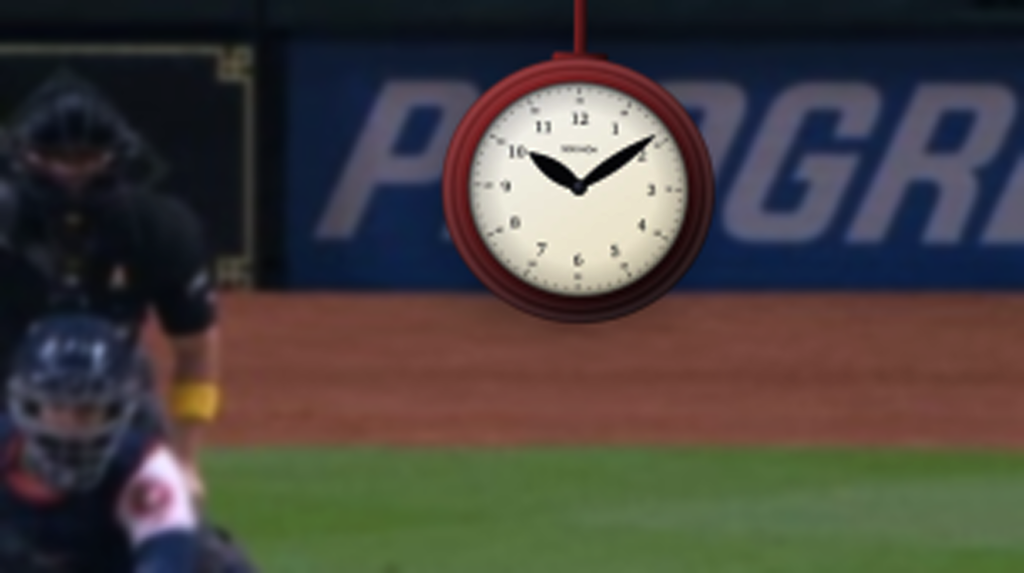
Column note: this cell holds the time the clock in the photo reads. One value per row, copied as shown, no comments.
10:09
